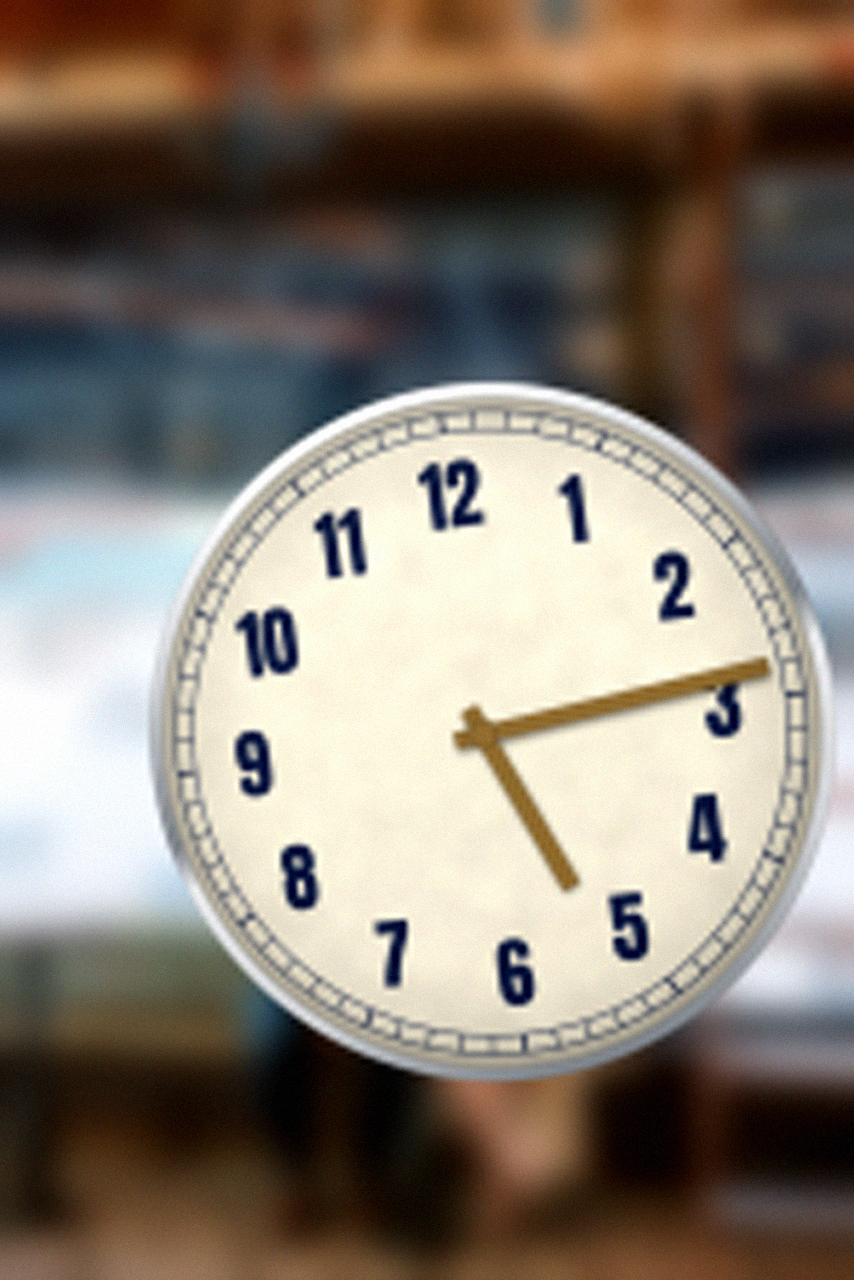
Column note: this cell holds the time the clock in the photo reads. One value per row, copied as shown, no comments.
5:14
